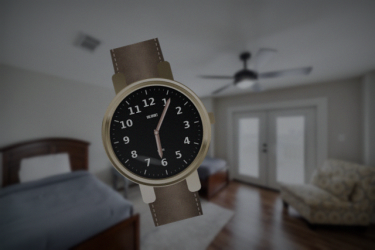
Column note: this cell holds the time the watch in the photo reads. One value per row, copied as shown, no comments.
6:06
